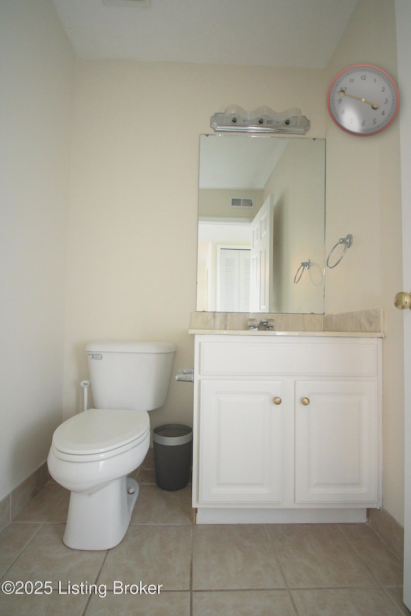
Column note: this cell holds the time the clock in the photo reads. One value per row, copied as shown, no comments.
3:48
